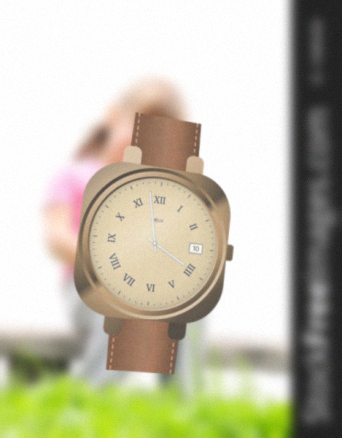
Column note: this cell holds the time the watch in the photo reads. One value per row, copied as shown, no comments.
3:58
